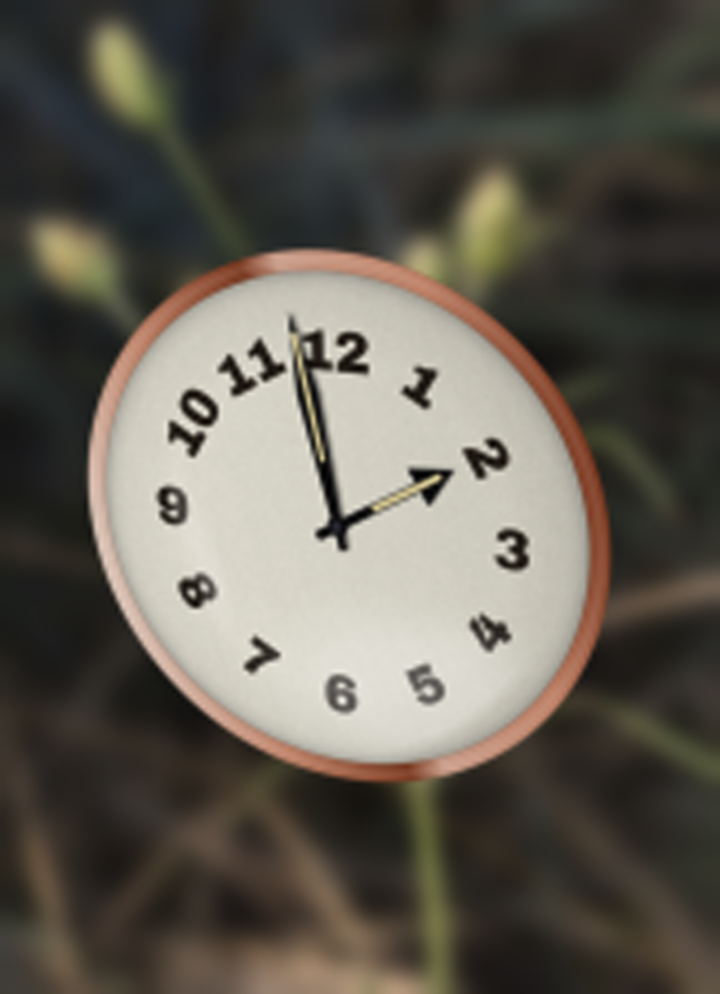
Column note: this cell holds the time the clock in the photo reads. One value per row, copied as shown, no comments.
1:58
